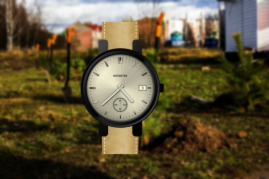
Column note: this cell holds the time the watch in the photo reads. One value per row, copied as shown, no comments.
4:38
